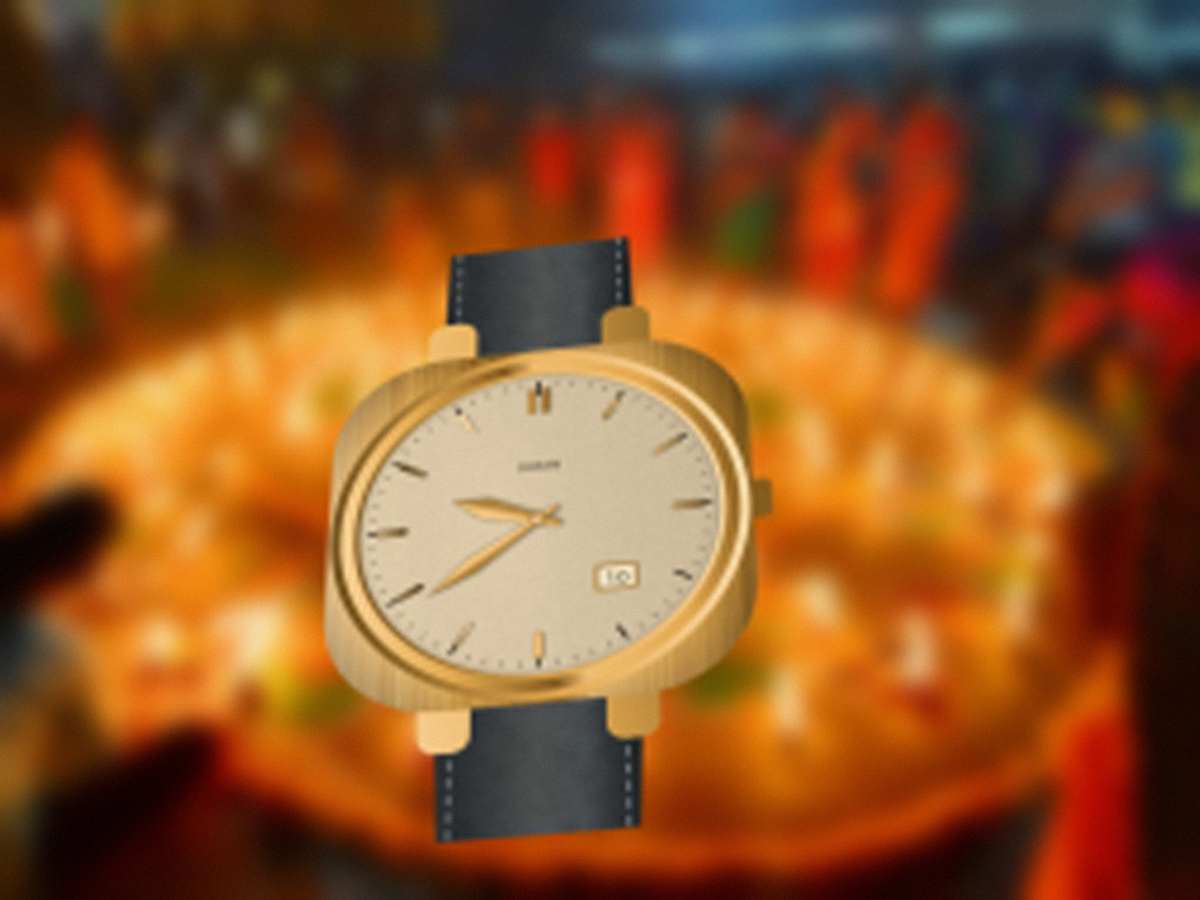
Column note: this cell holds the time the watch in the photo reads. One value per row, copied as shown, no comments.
9:39
